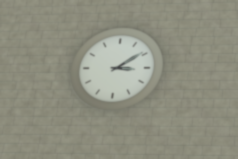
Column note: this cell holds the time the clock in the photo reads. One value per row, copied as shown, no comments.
3:09
